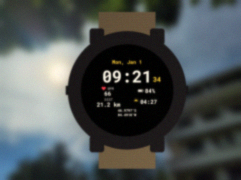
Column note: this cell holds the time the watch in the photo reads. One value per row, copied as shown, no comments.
9:21
